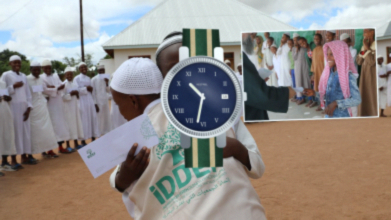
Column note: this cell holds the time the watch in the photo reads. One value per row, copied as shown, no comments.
10:32
